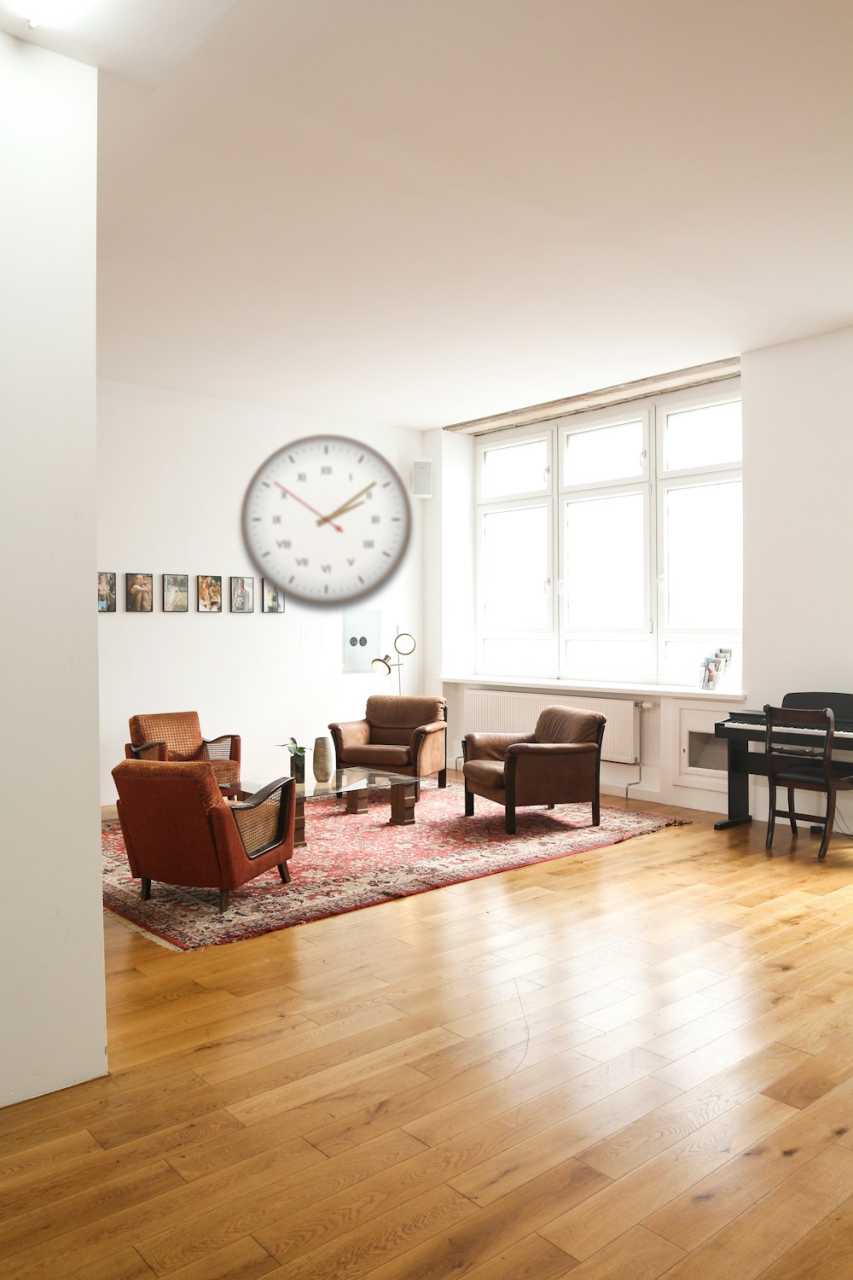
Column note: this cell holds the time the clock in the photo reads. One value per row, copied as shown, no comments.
2:08:51
